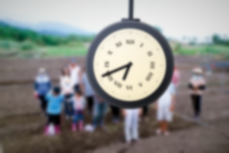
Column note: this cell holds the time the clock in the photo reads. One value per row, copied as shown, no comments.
6:41
